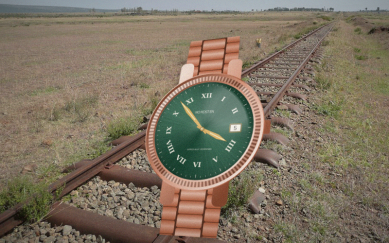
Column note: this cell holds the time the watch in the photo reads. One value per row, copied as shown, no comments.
3:53
